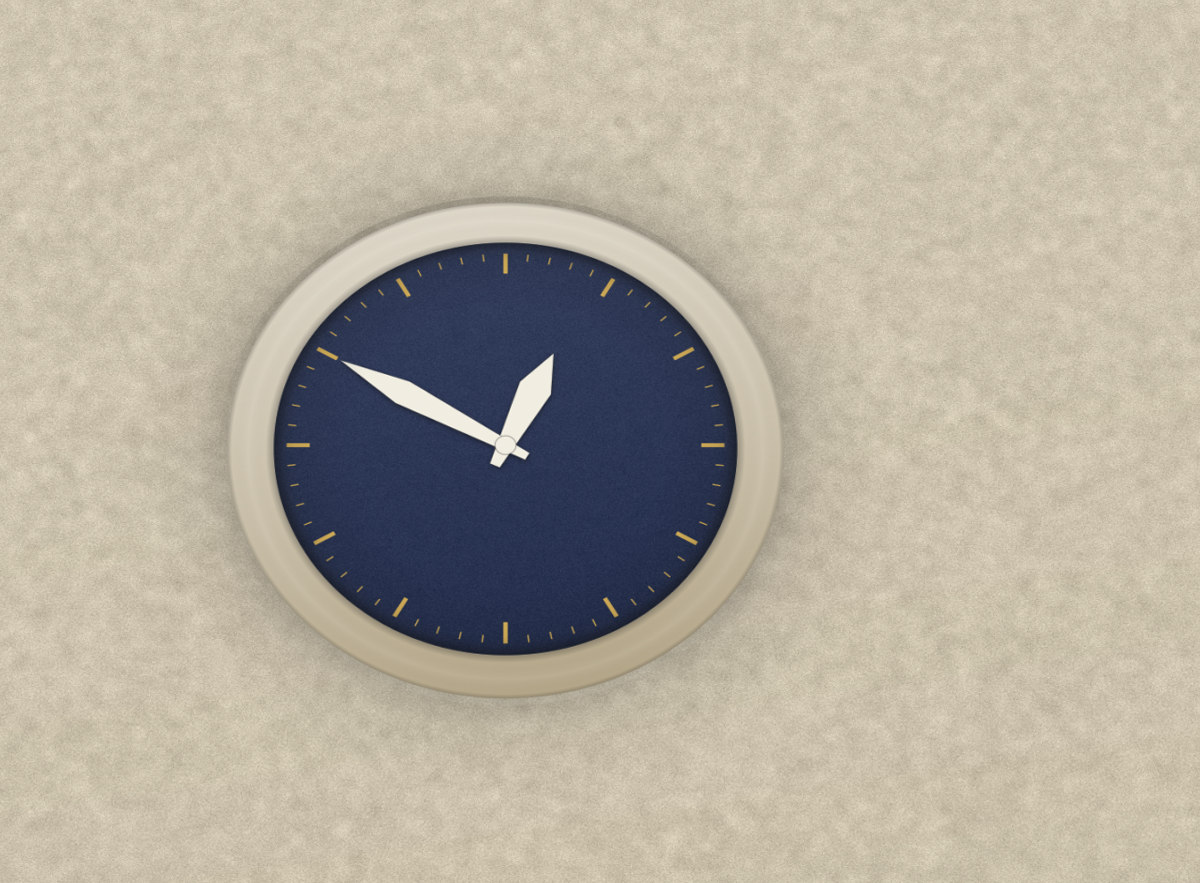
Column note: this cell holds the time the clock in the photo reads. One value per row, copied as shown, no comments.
12:50
